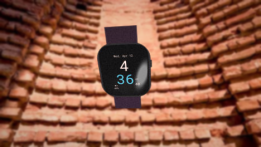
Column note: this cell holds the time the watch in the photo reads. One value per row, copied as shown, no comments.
4:36
